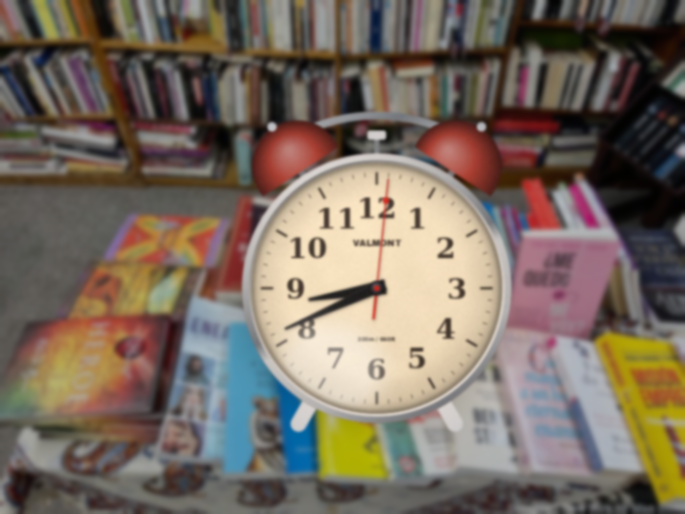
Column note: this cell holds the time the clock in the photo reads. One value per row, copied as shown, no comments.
8:41:01
